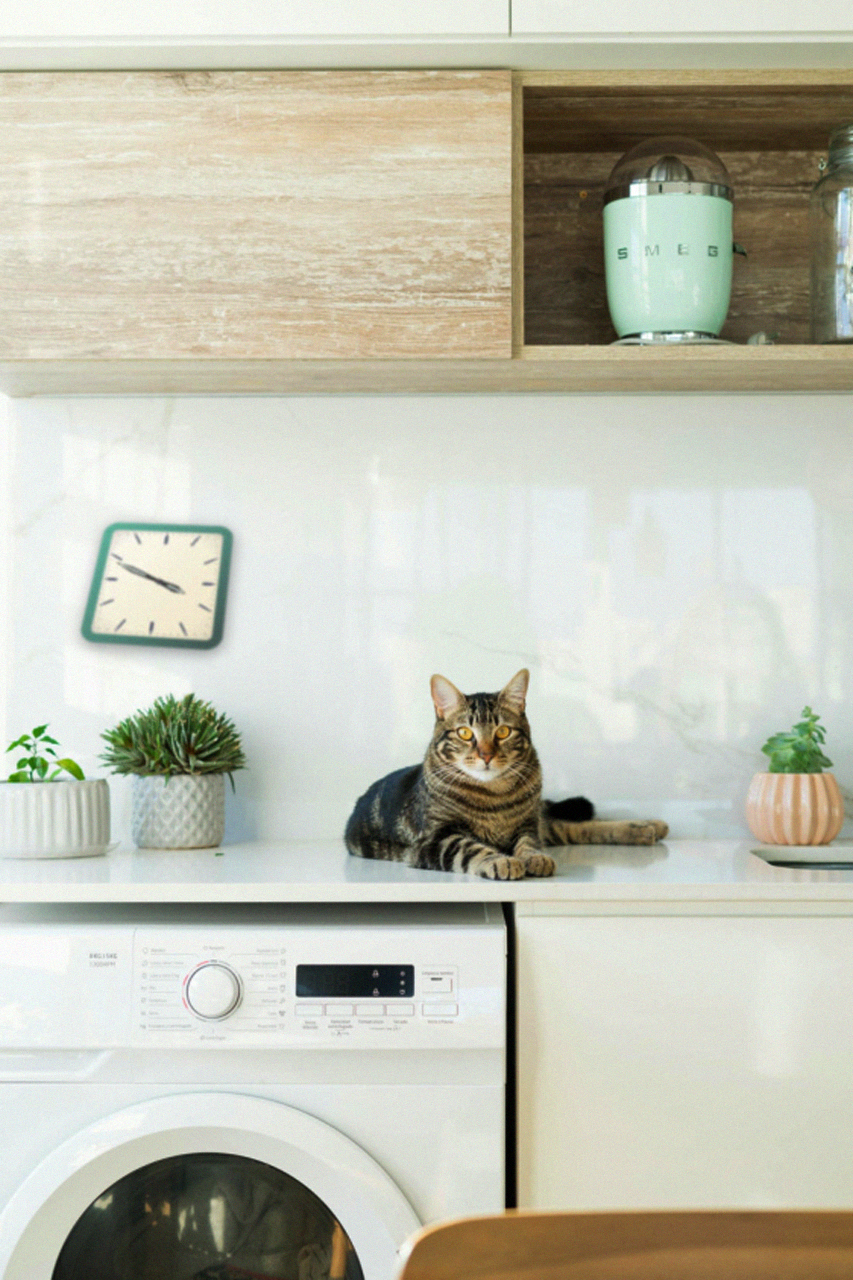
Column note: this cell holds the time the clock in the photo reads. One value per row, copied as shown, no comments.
3:49
